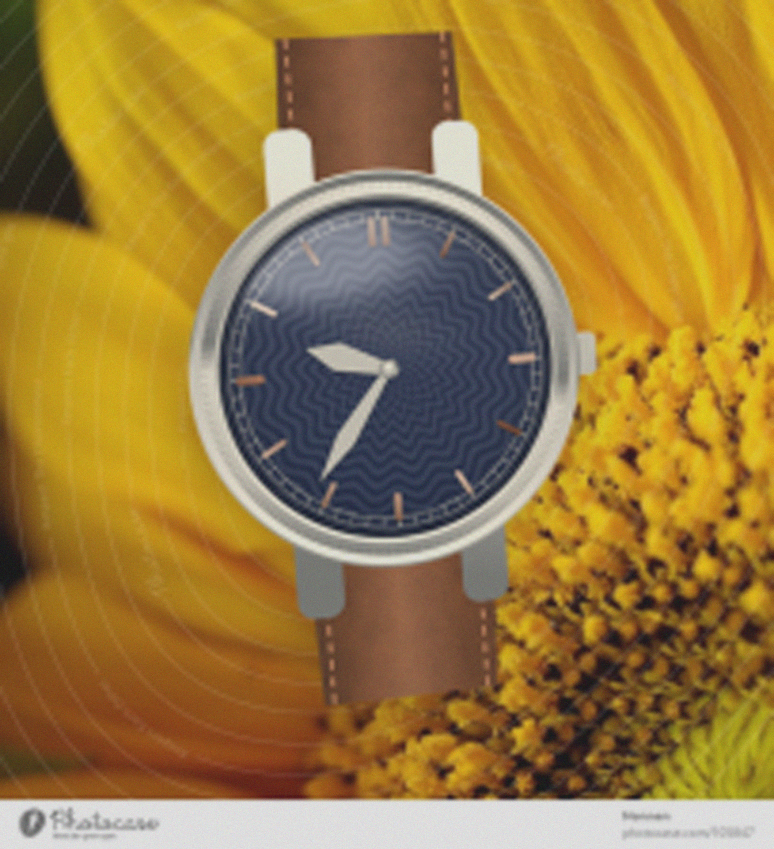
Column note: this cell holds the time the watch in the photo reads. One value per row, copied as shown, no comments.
9:36
